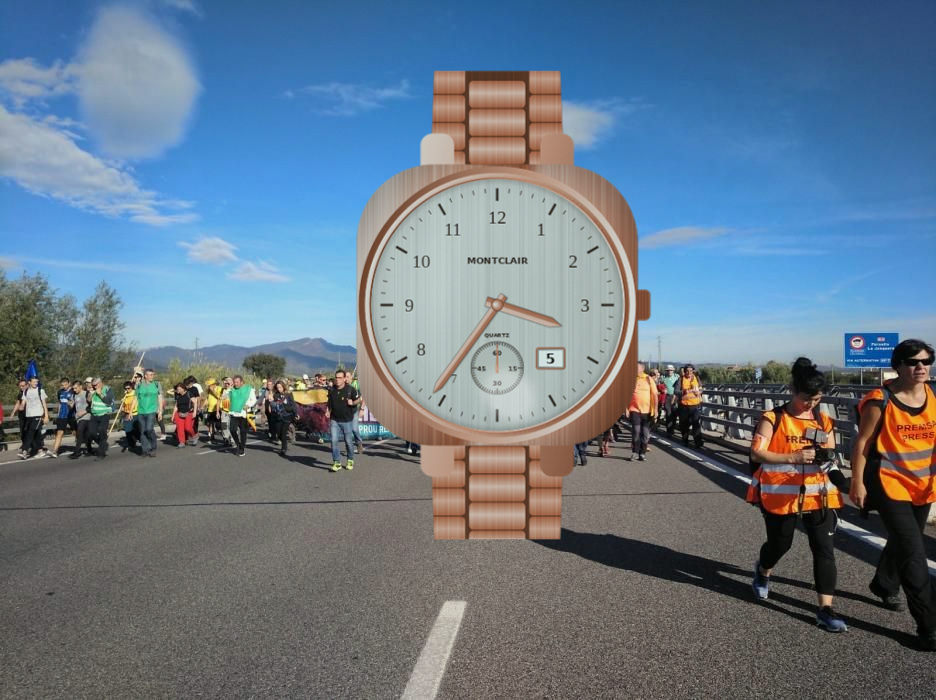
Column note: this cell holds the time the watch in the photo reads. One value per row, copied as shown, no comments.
3:36
